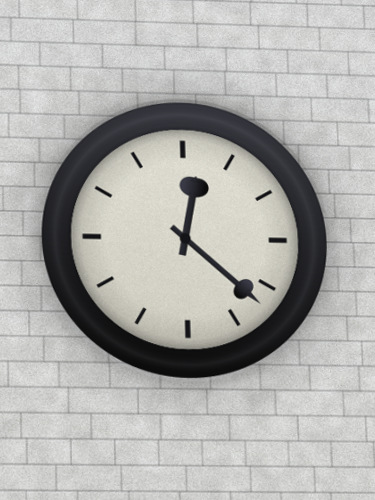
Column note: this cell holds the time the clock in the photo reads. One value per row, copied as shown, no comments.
12:22
